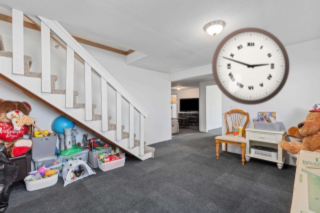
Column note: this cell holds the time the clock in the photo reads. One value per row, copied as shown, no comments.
2:48
